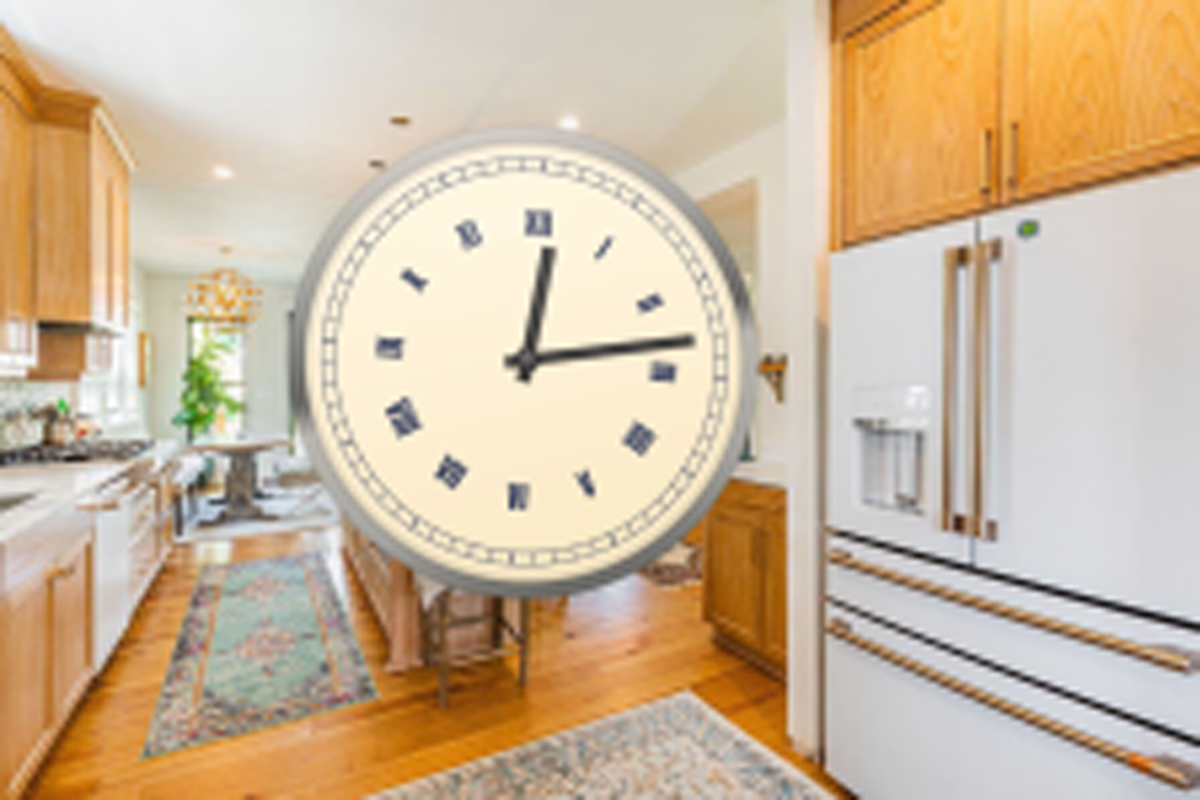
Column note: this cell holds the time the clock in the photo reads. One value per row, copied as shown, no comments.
12:13
